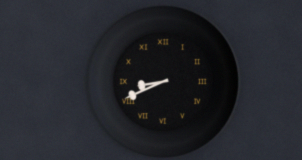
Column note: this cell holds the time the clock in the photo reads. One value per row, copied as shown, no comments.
8:41
